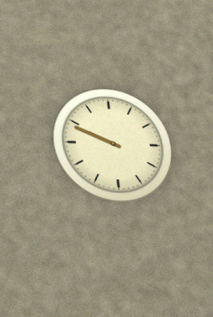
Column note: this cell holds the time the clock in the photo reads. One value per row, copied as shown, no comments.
9:49
